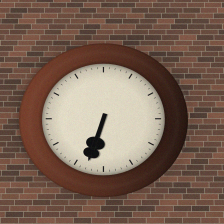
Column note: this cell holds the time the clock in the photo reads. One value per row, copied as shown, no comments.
6:33
